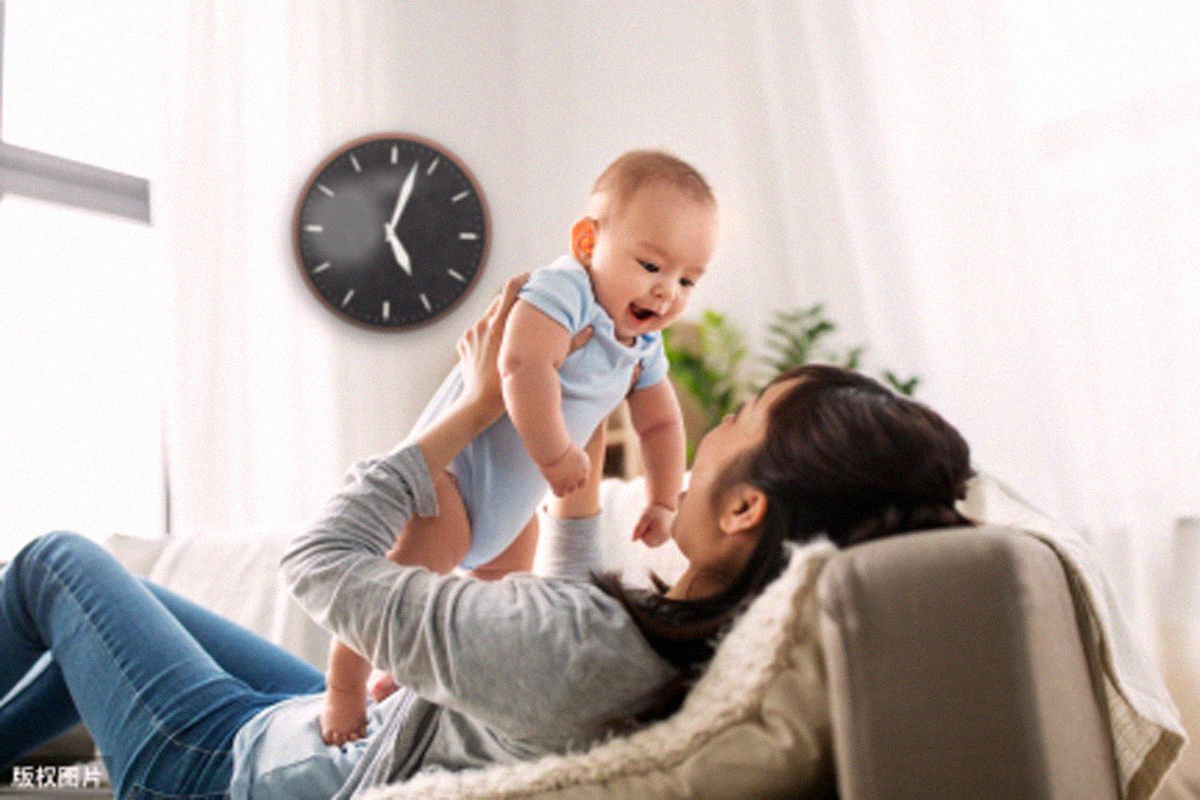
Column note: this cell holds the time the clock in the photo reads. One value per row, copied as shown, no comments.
5:03
